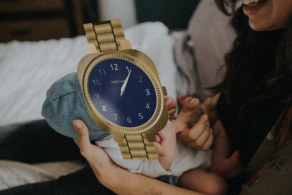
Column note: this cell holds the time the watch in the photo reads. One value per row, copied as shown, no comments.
1:06
